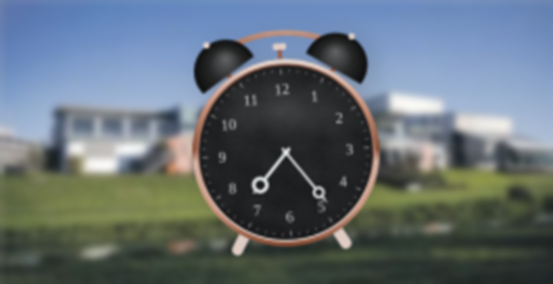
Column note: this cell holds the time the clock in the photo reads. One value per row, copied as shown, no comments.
7:24
